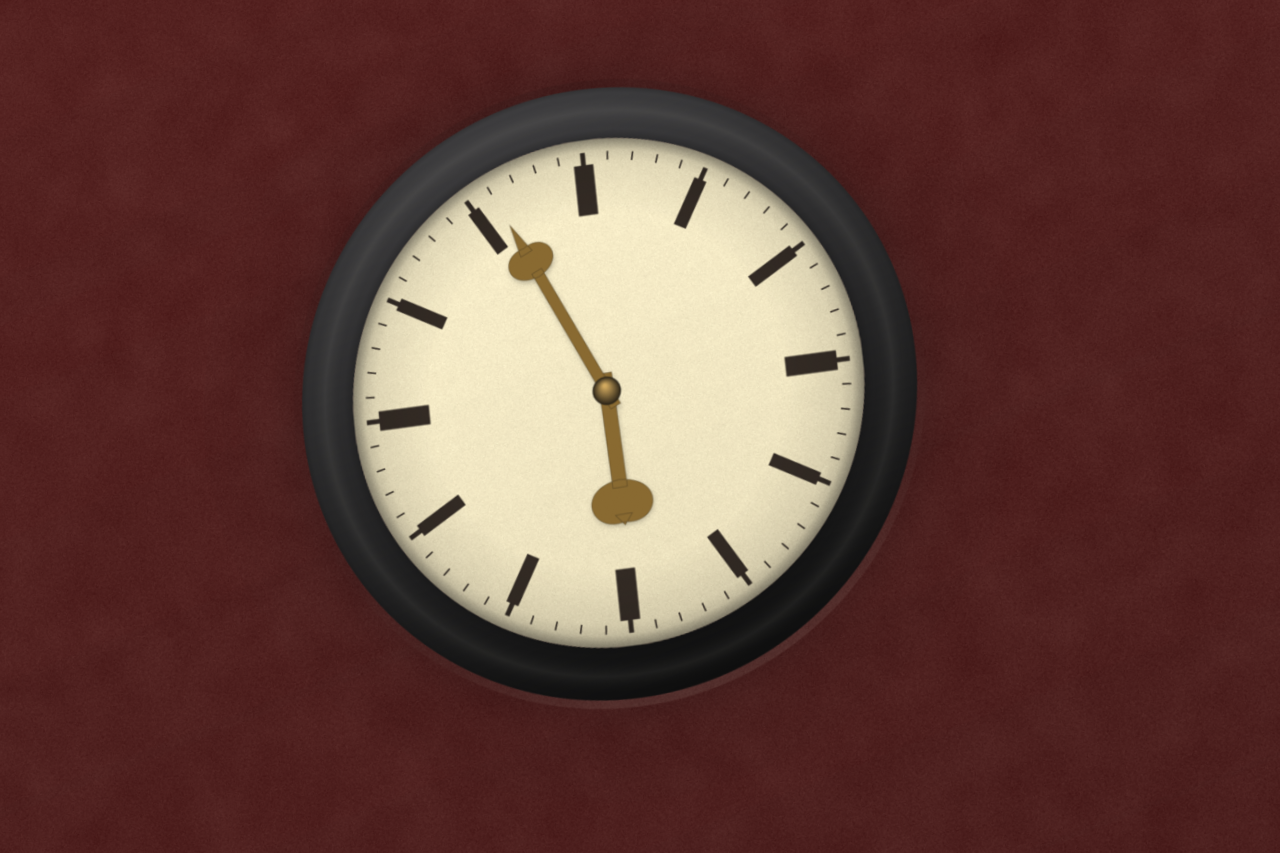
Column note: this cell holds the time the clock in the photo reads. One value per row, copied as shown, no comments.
5:56
